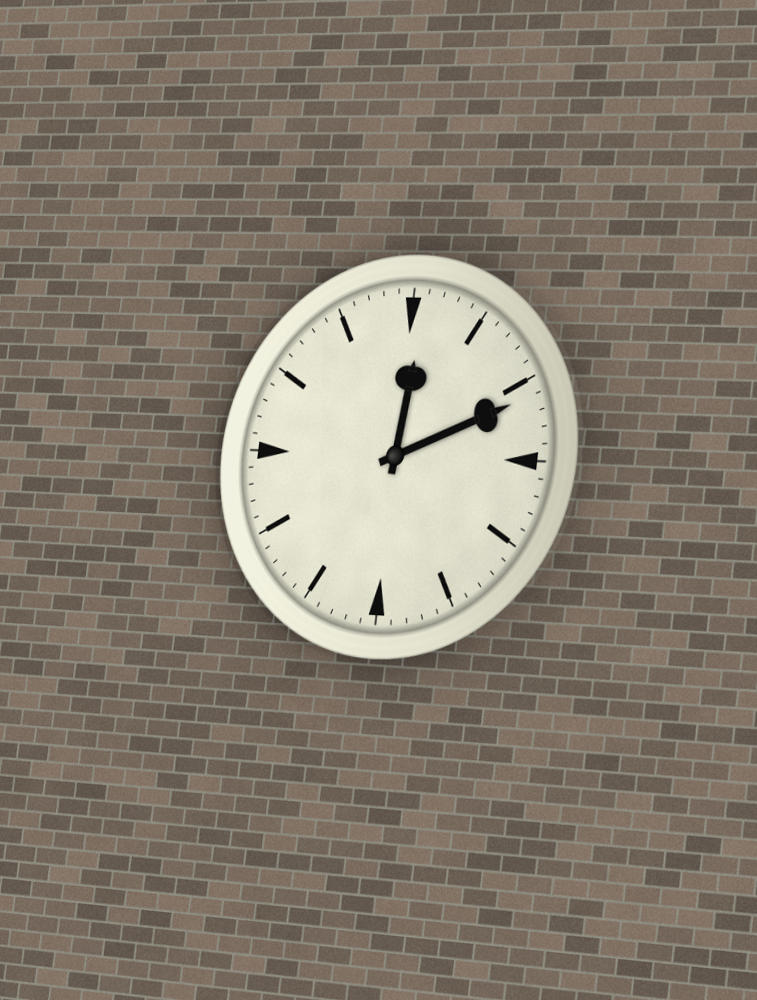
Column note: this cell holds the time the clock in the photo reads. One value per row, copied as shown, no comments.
12:11
